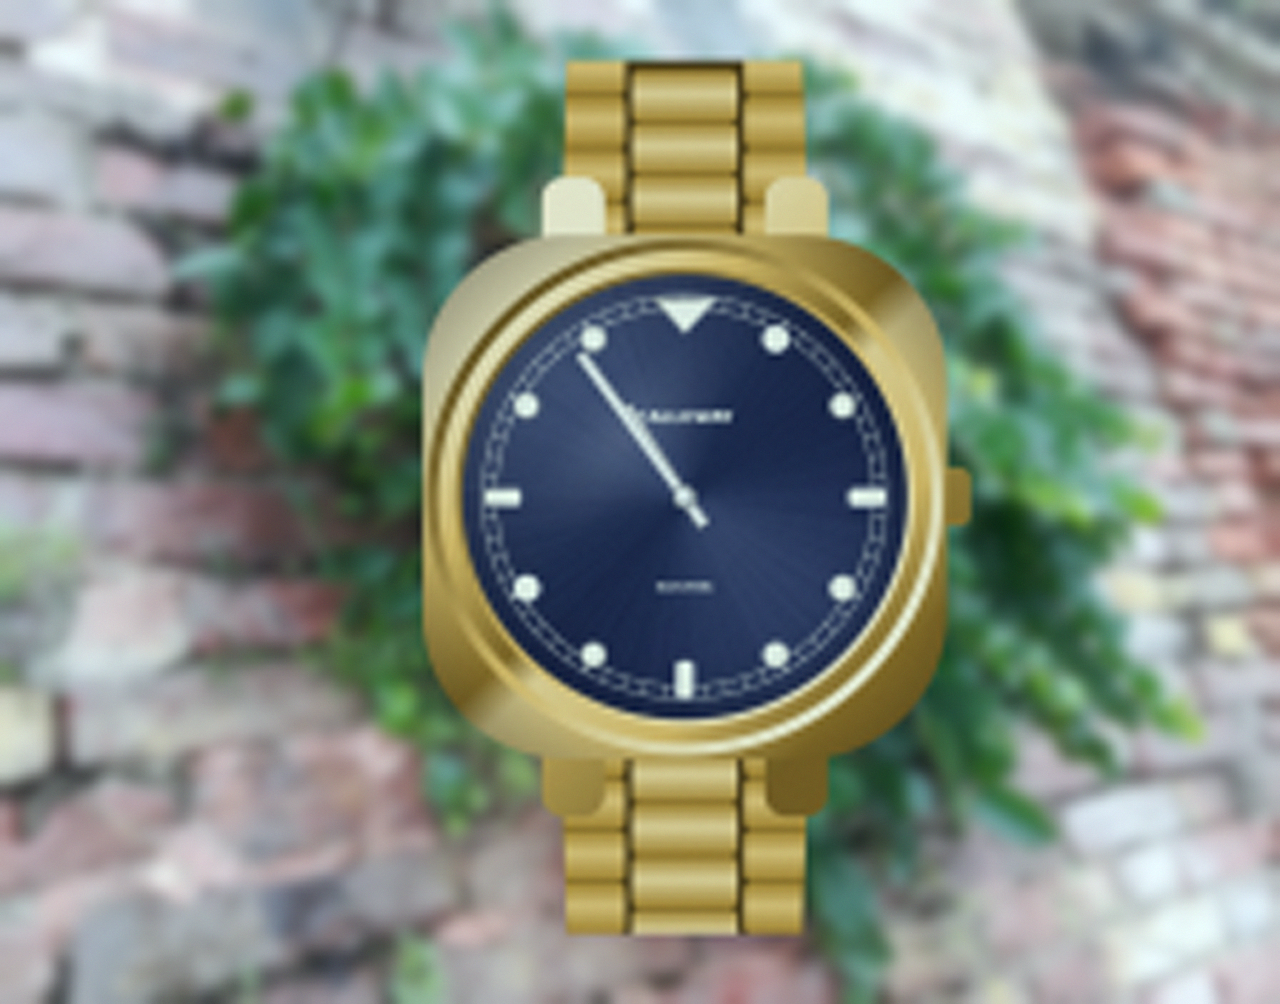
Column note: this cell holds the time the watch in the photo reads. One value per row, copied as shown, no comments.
10:54
